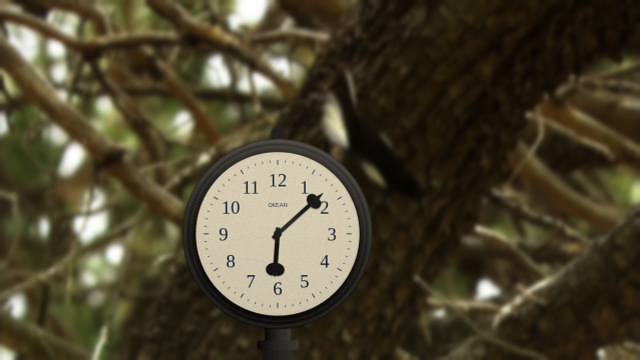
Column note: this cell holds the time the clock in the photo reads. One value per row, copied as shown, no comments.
6:08
